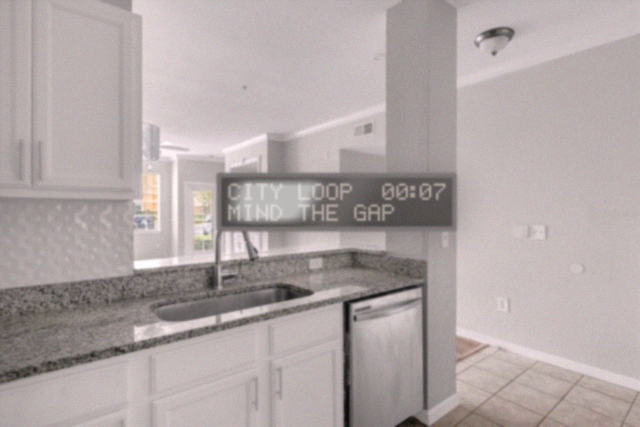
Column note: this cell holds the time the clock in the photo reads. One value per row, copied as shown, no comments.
0:07
